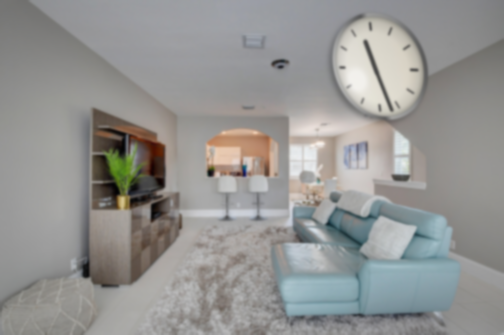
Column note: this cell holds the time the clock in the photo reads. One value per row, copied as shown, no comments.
11:27
